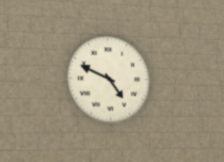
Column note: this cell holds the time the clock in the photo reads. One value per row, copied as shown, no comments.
4:49
